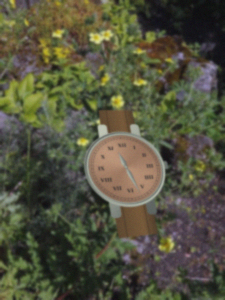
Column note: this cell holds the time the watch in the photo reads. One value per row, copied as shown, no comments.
11:27
